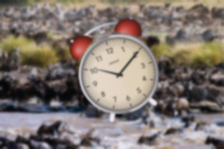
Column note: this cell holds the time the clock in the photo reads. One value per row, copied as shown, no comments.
10:10
